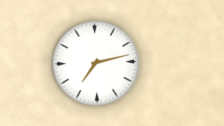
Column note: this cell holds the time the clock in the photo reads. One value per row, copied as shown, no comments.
7:13
